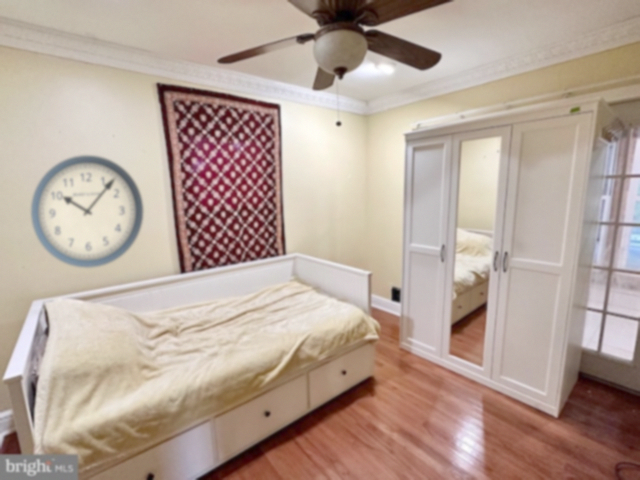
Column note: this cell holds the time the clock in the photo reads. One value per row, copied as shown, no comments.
10:07
